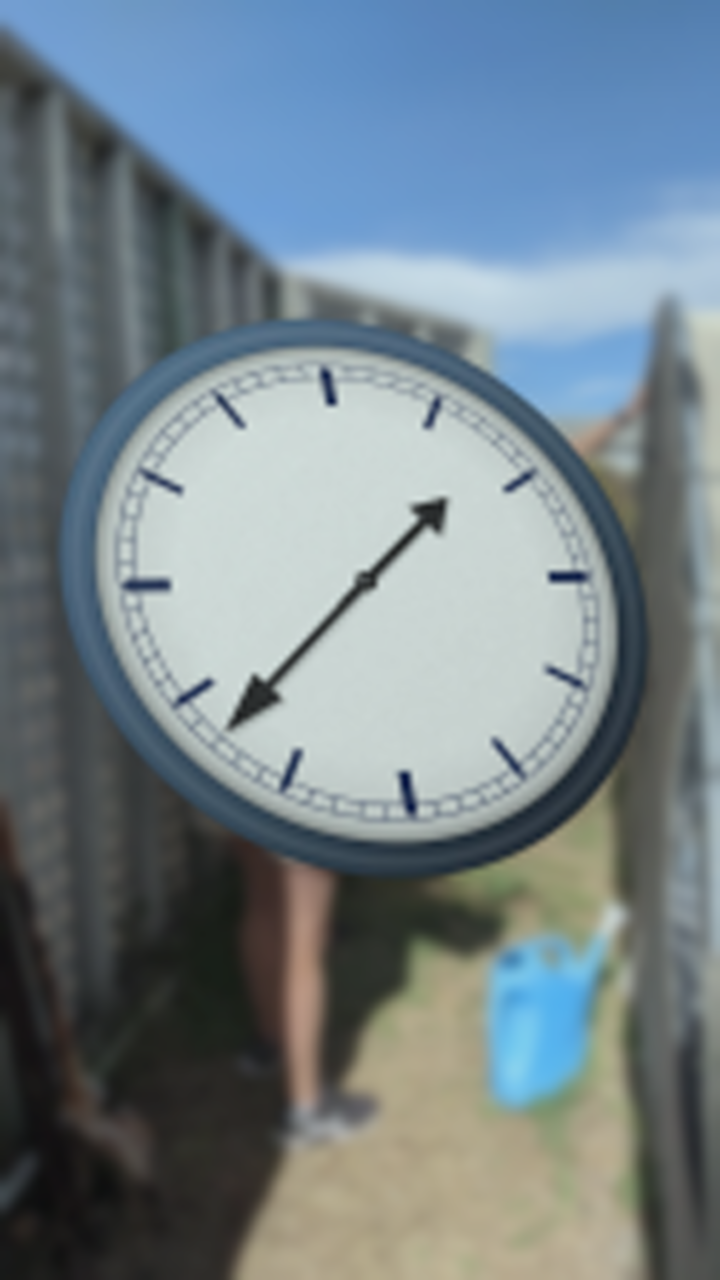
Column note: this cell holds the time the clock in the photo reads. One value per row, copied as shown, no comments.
1:38
